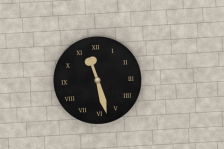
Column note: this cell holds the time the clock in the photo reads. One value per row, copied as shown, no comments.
11:28
